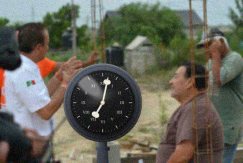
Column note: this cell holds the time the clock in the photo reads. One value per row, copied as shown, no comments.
7:02
